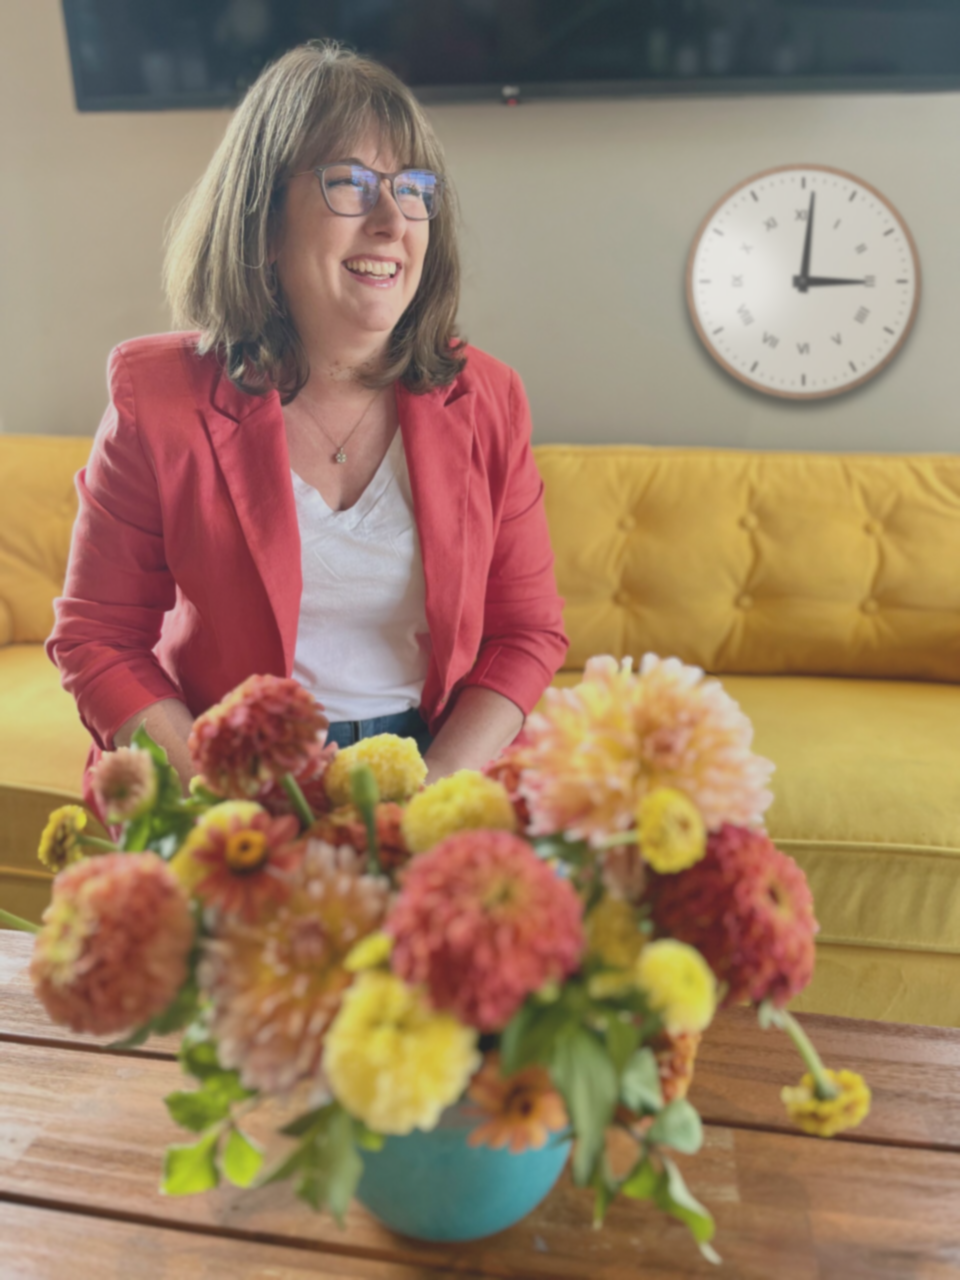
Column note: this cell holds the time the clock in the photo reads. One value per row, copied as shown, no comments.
3:01
